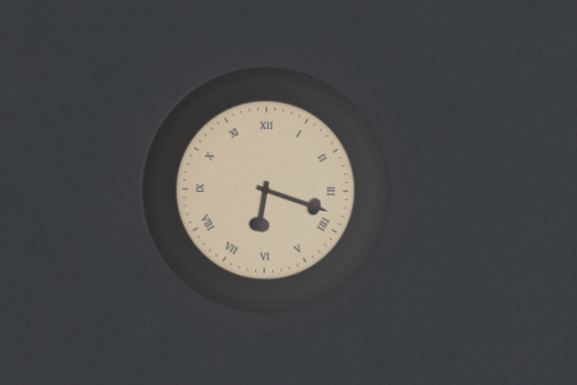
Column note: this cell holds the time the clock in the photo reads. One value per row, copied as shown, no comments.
6:18
